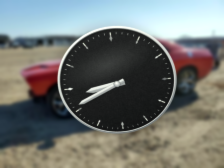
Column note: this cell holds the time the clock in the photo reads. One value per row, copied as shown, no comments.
8:41
